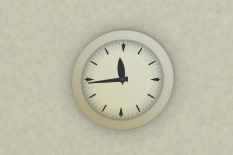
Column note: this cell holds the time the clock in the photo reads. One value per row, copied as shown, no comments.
11:44
